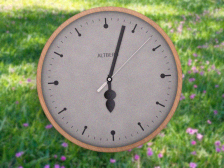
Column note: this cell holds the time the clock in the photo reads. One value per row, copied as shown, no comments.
6:03:08
